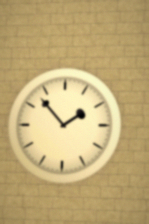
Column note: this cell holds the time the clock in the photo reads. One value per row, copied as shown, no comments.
1:53
